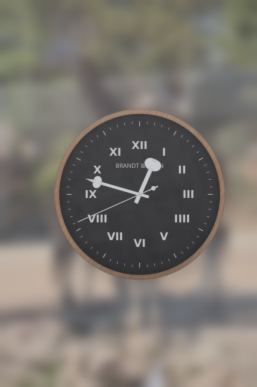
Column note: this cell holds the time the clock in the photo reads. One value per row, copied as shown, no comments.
12:47:41
